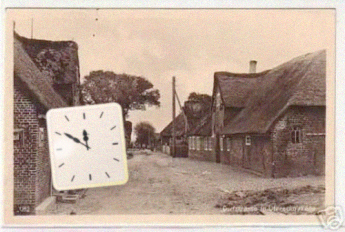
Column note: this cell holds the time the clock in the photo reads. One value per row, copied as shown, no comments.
11:51
